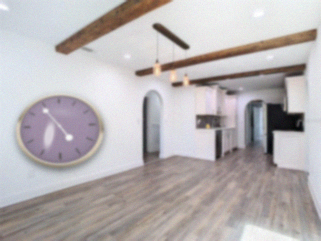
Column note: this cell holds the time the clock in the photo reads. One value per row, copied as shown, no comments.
4:54
